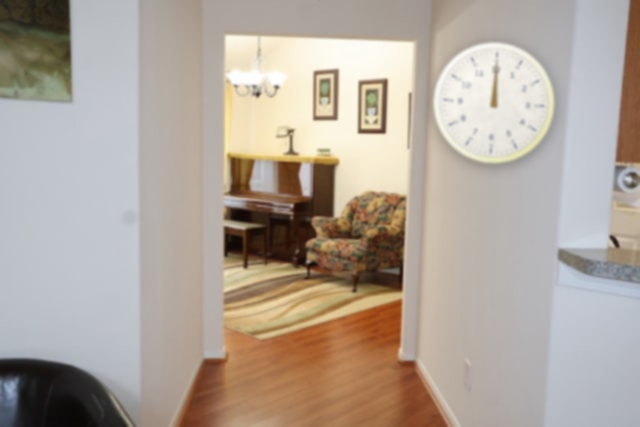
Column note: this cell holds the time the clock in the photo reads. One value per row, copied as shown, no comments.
12:00
